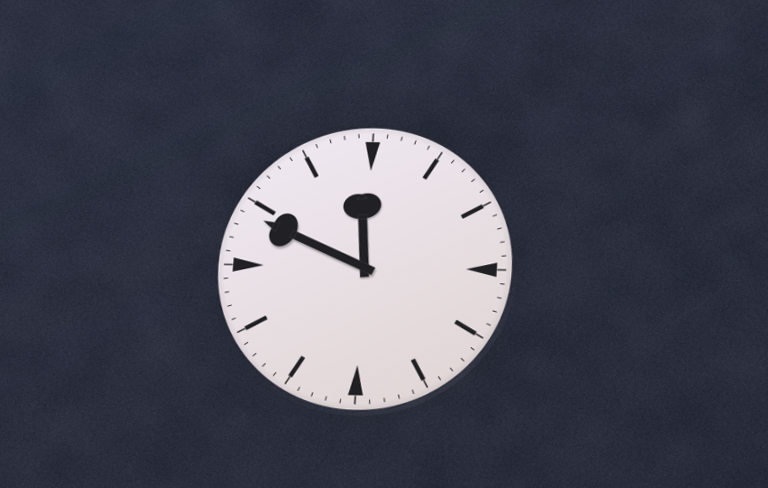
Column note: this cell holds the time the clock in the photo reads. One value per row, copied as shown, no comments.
11:49
